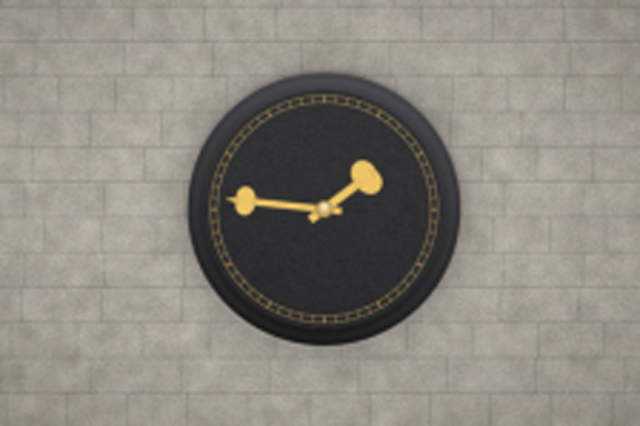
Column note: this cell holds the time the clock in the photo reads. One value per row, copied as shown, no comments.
1:46
